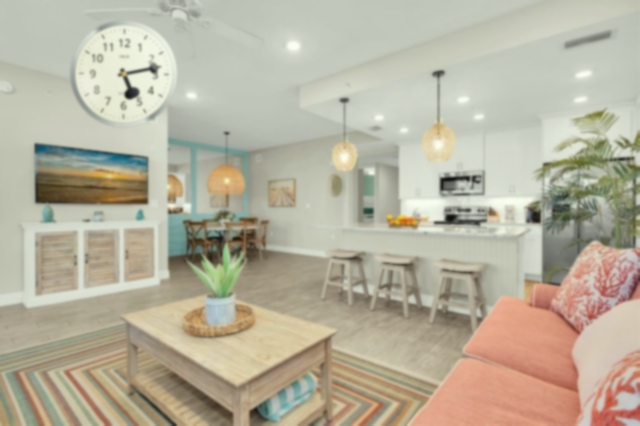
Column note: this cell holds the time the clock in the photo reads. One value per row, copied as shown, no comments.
5:13
